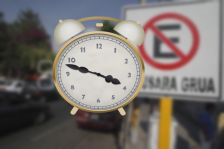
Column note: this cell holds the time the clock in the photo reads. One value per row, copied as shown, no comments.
3:48
